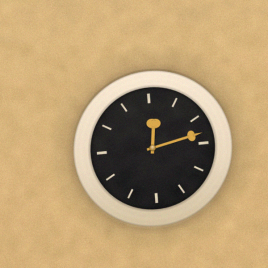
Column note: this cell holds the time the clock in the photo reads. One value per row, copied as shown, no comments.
12:13
